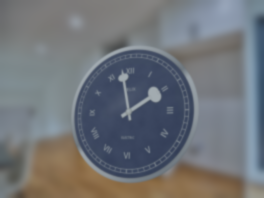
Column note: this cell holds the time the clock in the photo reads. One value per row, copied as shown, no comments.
1:58
